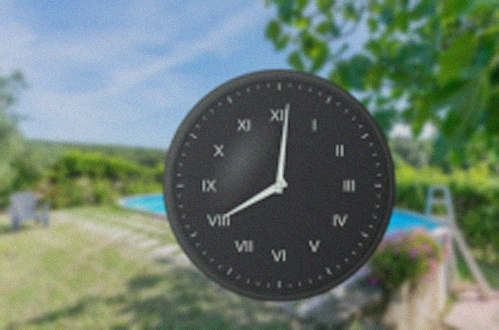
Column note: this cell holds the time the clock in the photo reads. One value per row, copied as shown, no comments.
8:01
